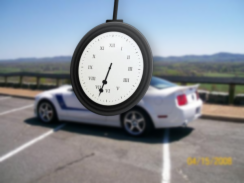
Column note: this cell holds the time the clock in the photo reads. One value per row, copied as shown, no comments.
6:33
